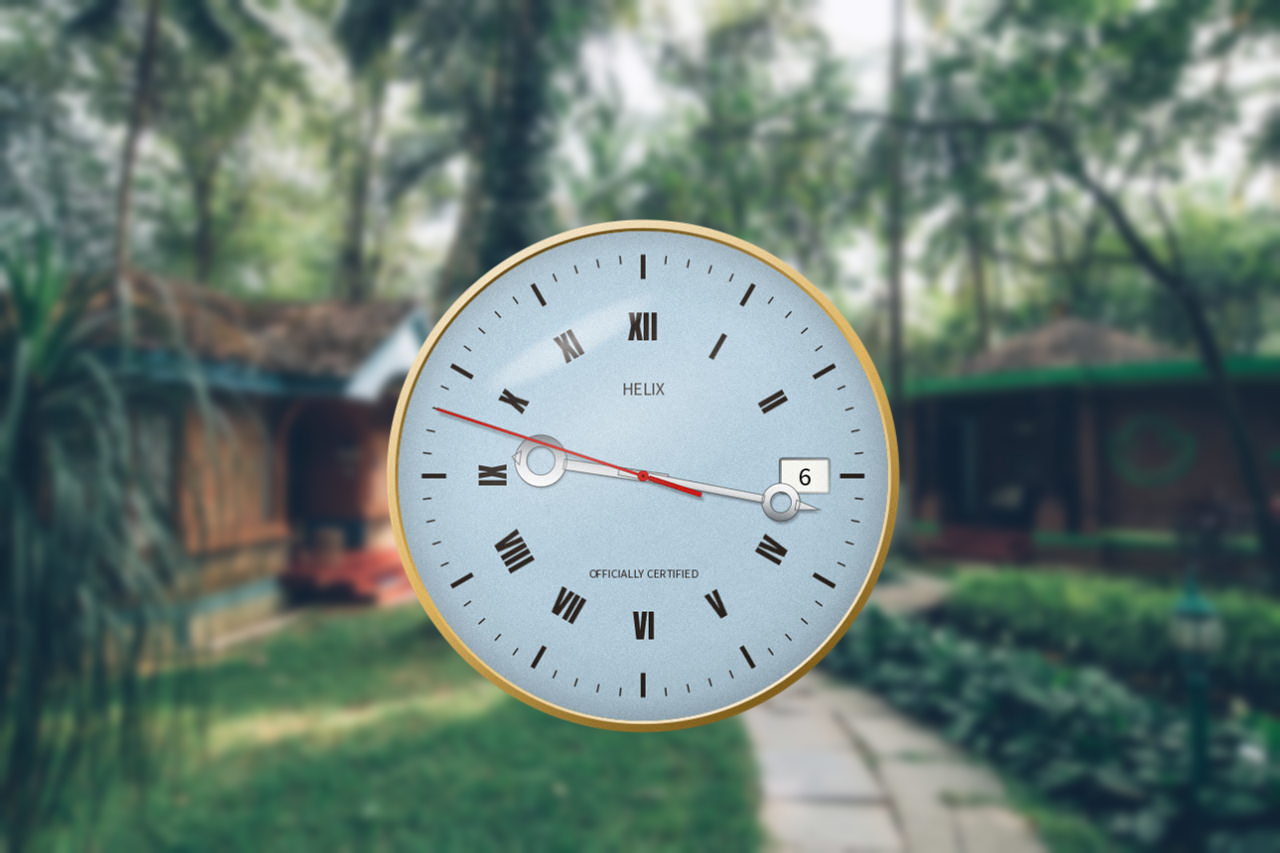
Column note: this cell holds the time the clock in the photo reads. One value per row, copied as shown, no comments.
9:16:48
